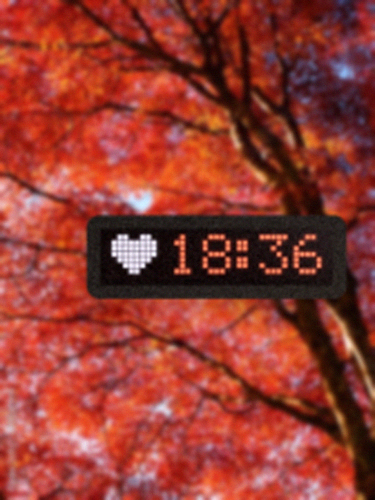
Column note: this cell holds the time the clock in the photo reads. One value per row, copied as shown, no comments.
18:36
